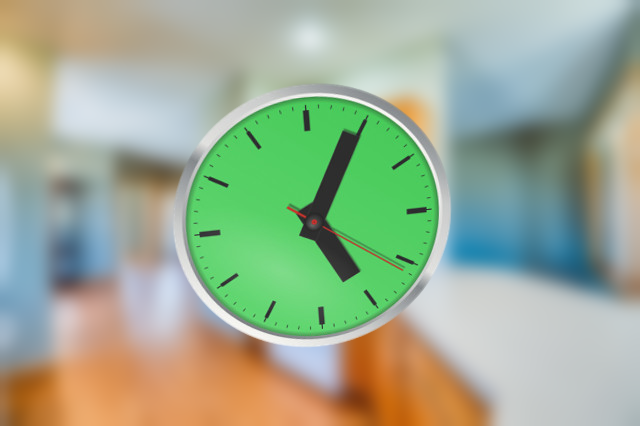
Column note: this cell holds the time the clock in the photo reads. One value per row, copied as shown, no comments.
5:04:21
